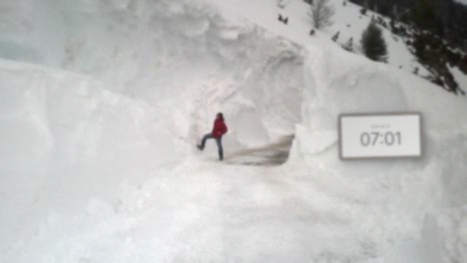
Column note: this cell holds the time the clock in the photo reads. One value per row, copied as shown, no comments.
7:01
